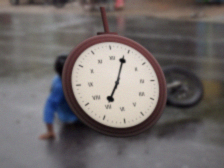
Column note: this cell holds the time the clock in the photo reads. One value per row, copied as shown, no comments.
7:04
